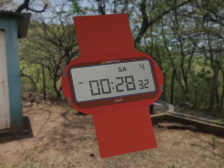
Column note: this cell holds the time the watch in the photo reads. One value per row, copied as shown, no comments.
0:28:32
